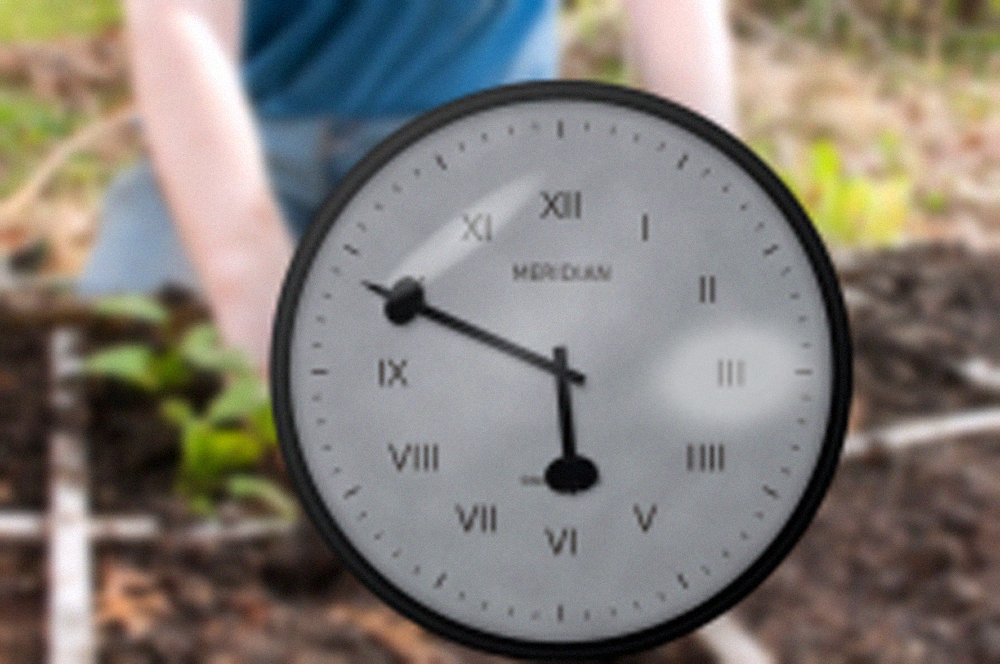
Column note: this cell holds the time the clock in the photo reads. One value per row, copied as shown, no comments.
5:49
